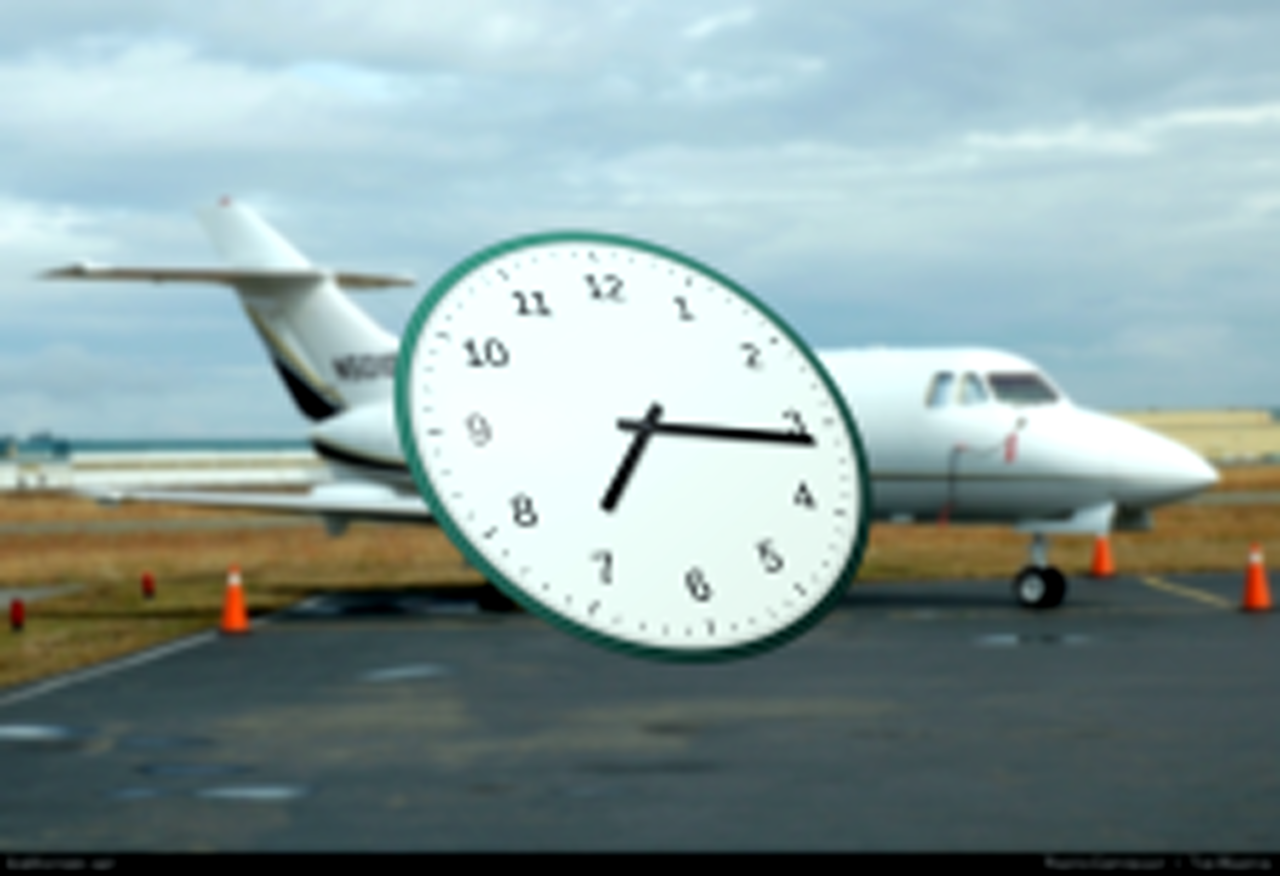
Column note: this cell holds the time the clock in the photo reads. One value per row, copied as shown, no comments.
7:16
